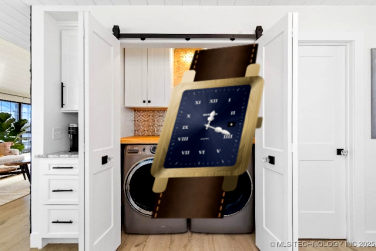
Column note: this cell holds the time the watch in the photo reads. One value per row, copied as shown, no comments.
12:19
